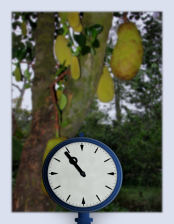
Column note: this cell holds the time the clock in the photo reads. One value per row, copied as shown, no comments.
10:54
